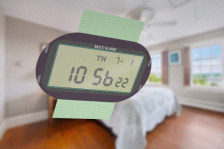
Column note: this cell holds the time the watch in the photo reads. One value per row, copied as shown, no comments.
10:56:22
